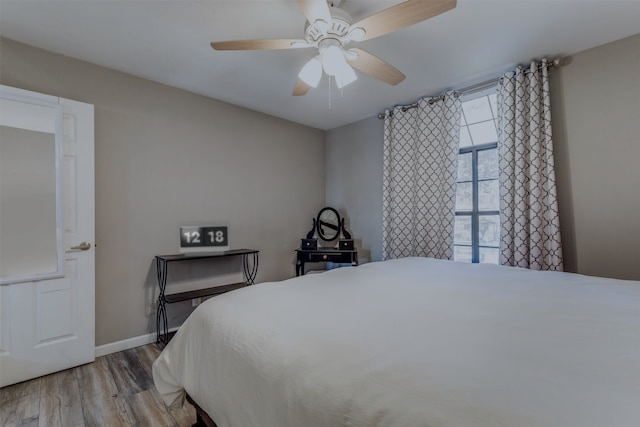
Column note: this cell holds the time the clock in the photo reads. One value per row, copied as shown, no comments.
12:18
